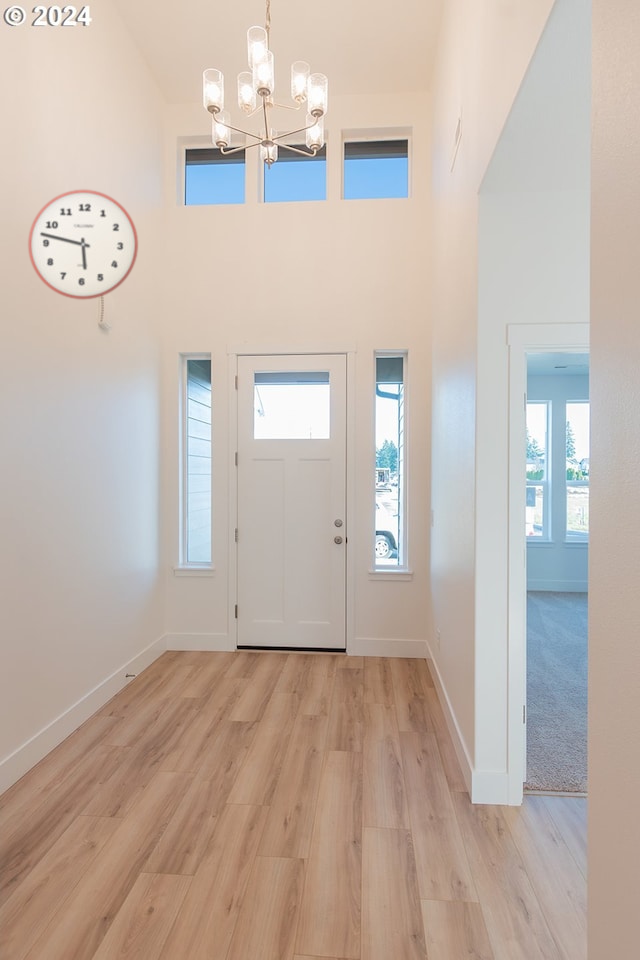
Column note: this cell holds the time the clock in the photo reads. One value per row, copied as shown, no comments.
5:47
